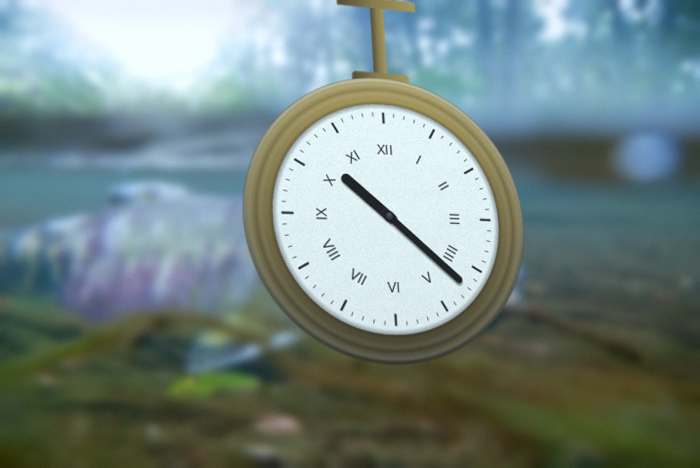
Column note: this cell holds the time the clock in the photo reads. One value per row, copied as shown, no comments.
10:22
